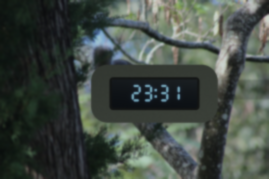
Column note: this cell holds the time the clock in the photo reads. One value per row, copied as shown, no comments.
23:31
